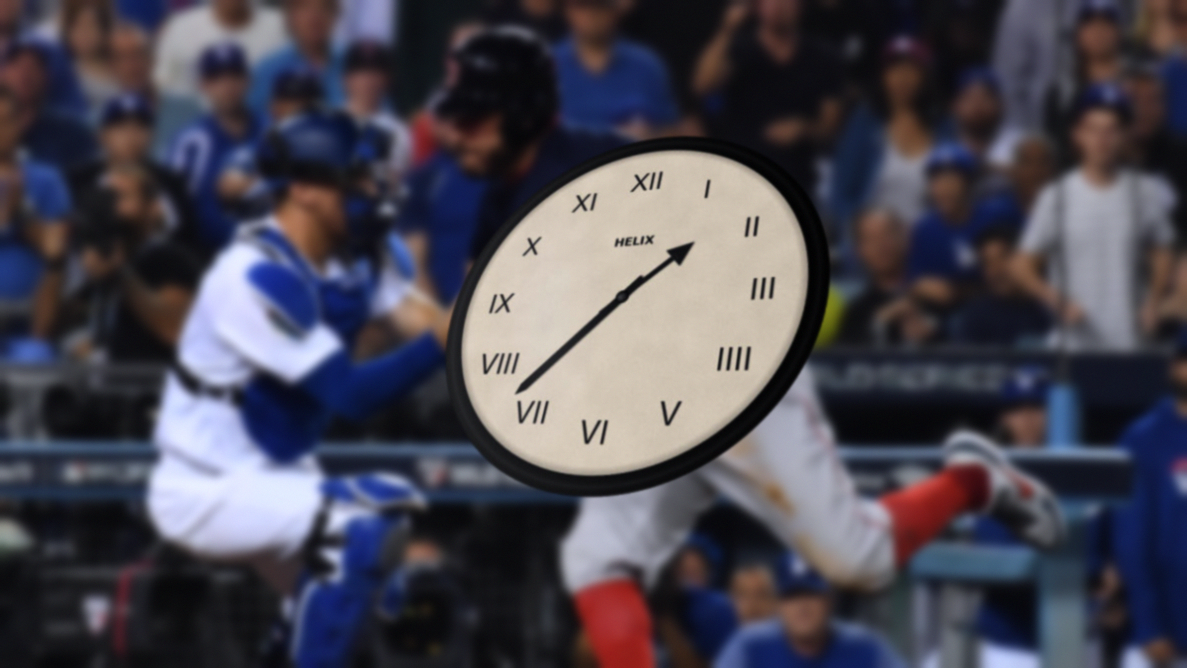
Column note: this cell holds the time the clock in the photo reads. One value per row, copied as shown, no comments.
1:37
